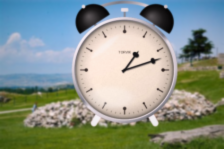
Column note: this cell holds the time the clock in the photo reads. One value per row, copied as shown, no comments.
1:12
